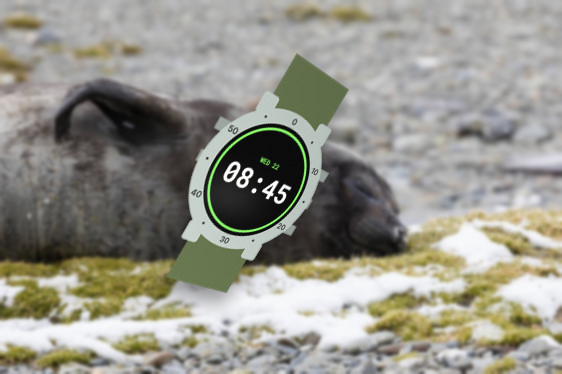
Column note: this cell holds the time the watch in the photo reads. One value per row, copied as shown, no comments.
8:45
